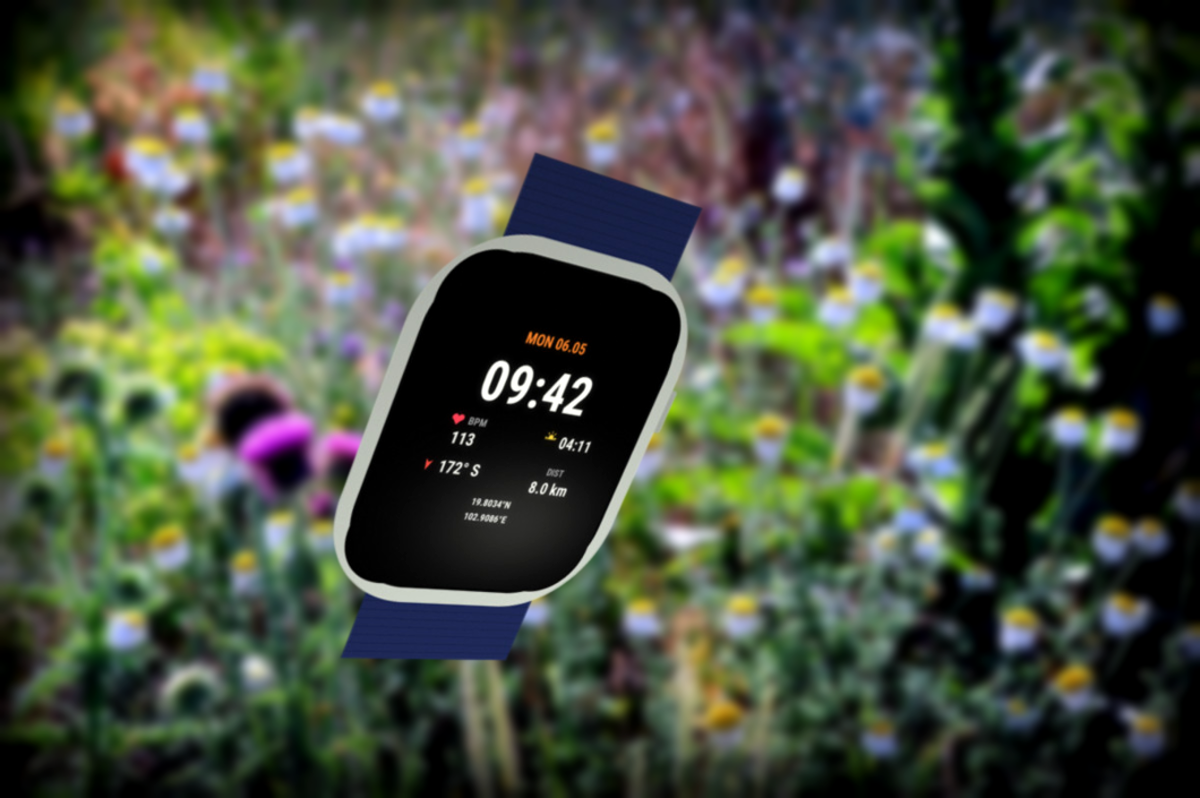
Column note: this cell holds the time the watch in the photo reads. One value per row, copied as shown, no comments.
9:42
